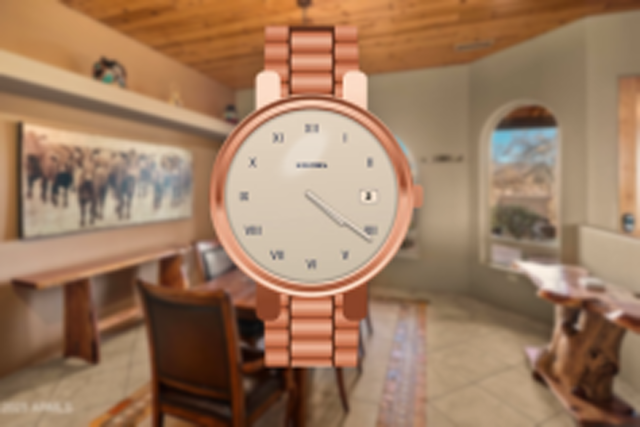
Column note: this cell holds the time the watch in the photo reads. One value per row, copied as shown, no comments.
4:21
